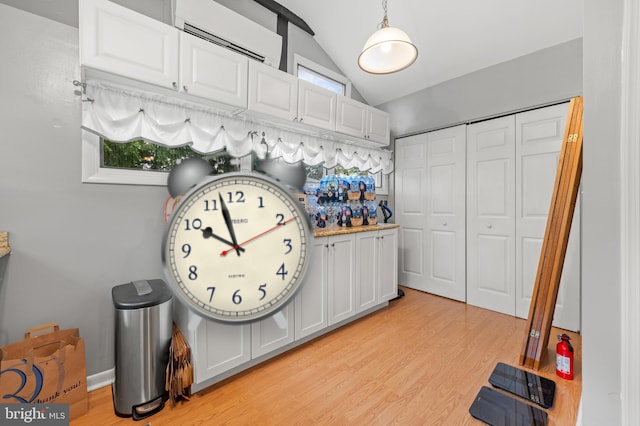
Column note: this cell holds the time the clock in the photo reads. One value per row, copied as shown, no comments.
9:57:11
